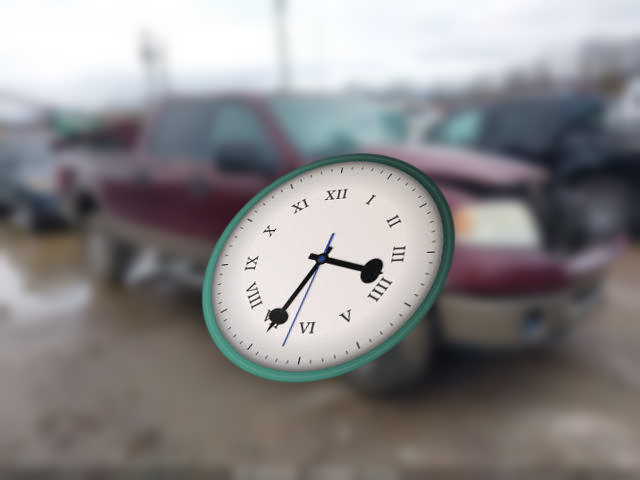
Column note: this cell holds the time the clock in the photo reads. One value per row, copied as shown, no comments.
3:34:32
